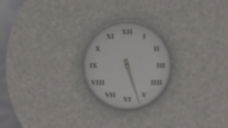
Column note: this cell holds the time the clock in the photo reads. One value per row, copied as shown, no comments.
5:27
